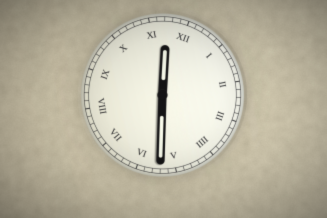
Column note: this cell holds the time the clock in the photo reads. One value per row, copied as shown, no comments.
11:27
